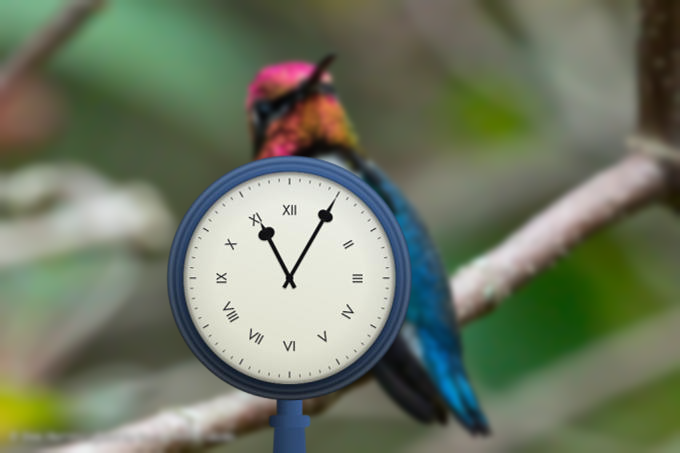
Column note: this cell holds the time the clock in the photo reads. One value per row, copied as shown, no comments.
11:05
